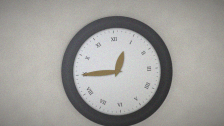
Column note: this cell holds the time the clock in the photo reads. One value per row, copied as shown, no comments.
12:45
